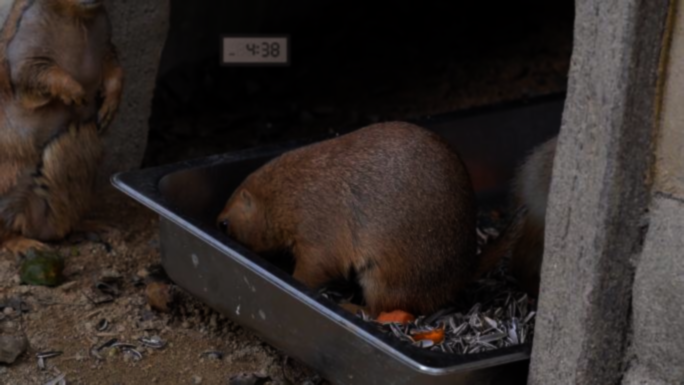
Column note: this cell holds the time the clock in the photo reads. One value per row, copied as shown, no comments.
4:38
